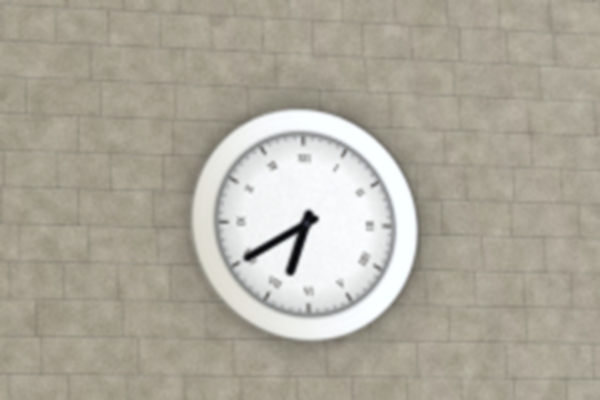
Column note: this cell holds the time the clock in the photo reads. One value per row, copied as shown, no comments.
6:40
